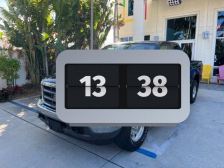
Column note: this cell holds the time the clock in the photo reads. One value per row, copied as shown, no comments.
13:38
